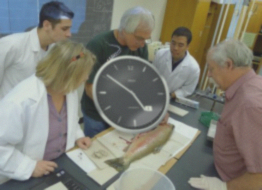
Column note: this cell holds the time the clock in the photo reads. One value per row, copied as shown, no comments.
4:51
